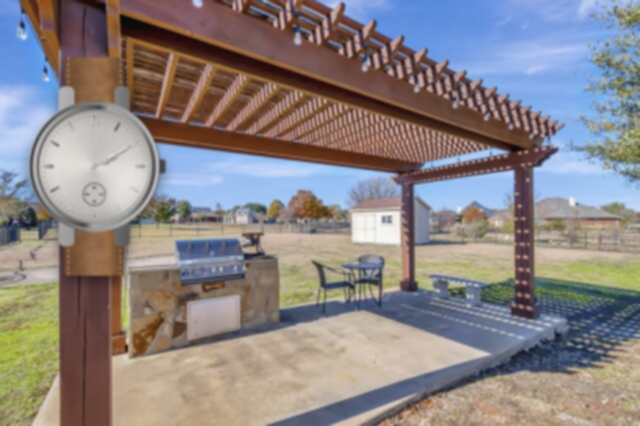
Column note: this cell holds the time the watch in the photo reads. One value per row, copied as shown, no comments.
2:10
